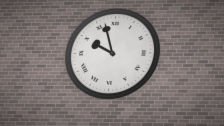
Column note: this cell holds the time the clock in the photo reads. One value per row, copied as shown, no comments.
9:57
